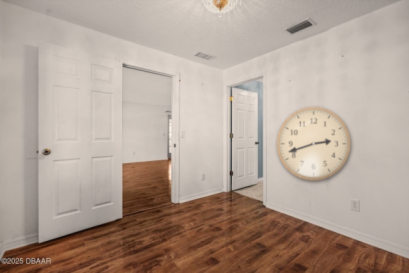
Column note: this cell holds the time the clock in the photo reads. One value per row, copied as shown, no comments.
2:42
